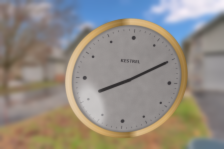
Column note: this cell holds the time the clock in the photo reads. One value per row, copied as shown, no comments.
8:10
